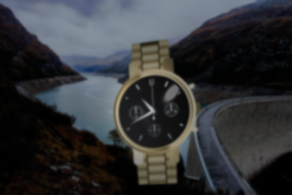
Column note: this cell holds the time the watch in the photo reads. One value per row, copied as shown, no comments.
10:41
